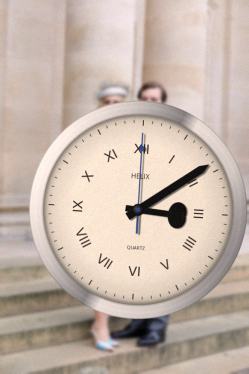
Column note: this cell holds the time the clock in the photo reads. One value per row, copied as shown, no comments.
3:09:00
